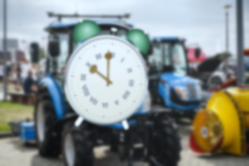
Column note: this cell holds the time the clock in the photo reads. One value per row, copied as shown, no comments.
9:59
